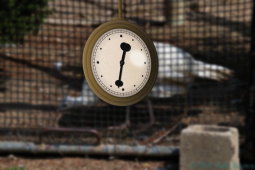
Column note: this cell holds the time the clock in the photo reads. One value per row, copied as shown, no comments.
12:32
